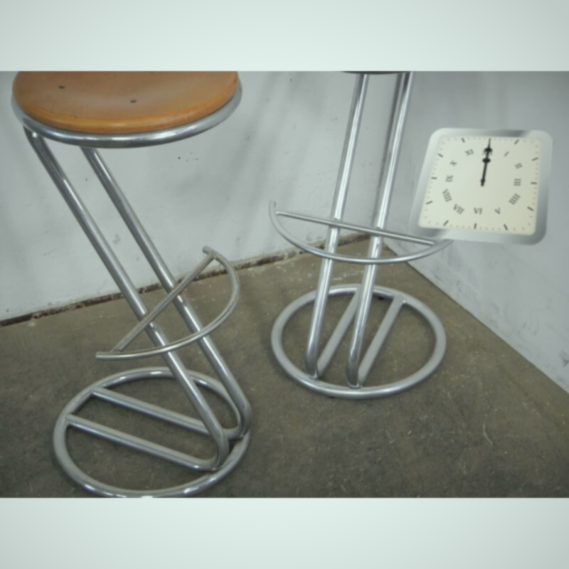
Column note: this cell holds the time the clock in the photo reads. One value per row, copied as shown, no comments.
12:00
